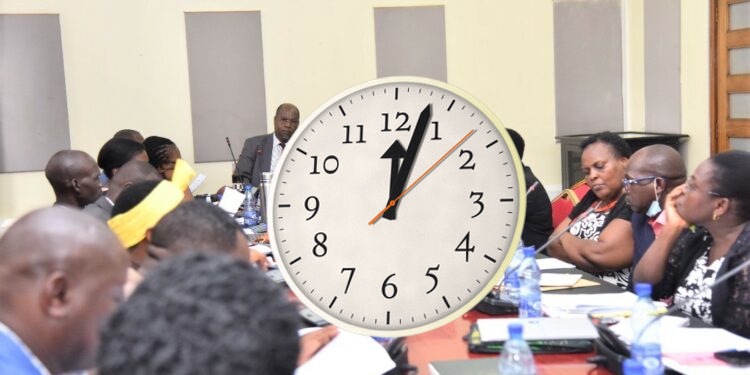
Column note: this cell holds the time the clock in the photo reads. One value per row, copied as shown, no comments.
12:03:08
